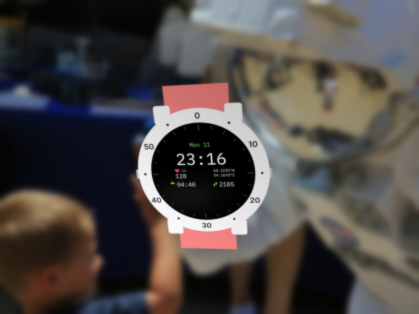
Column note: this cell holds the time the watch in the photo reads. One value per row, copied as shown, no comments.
23:16
